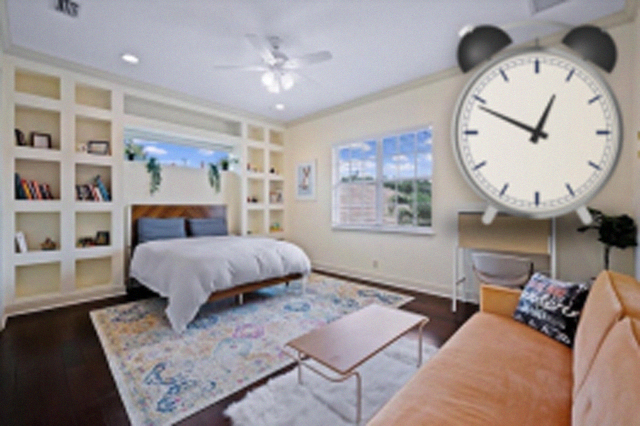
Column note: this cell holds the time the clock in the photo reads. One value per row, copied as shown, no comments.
12:49
